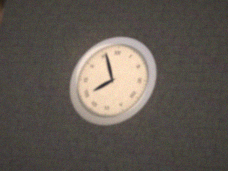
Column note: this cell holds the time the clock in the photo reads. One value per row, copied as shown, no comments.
7:56
